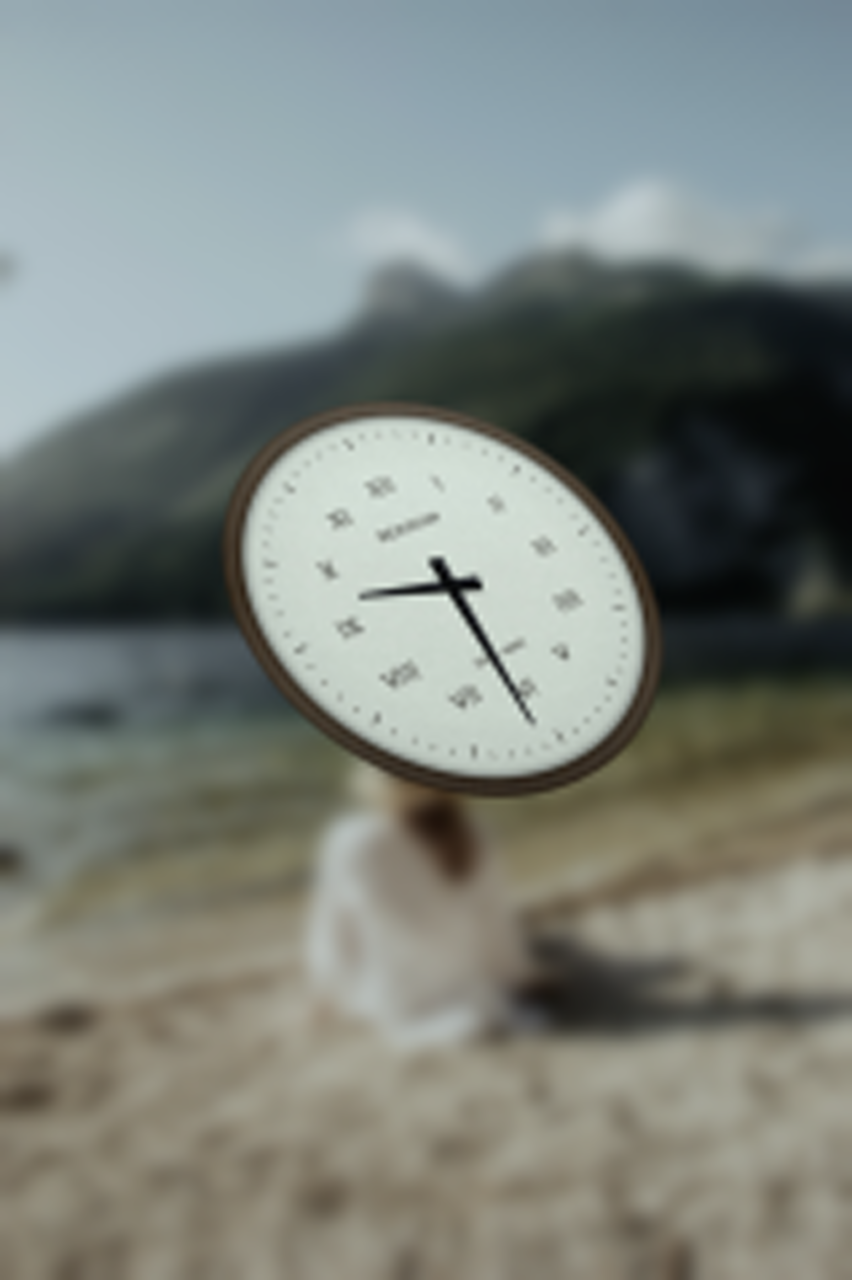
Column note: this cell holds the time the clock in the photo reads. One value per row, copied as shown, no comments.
9:31
